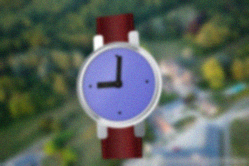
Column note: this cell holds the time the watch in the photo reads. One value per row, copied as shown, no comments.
9:01
